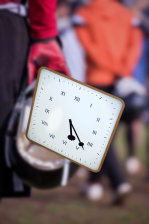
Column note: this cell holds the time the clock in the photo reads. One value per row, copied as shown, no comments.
5:23
